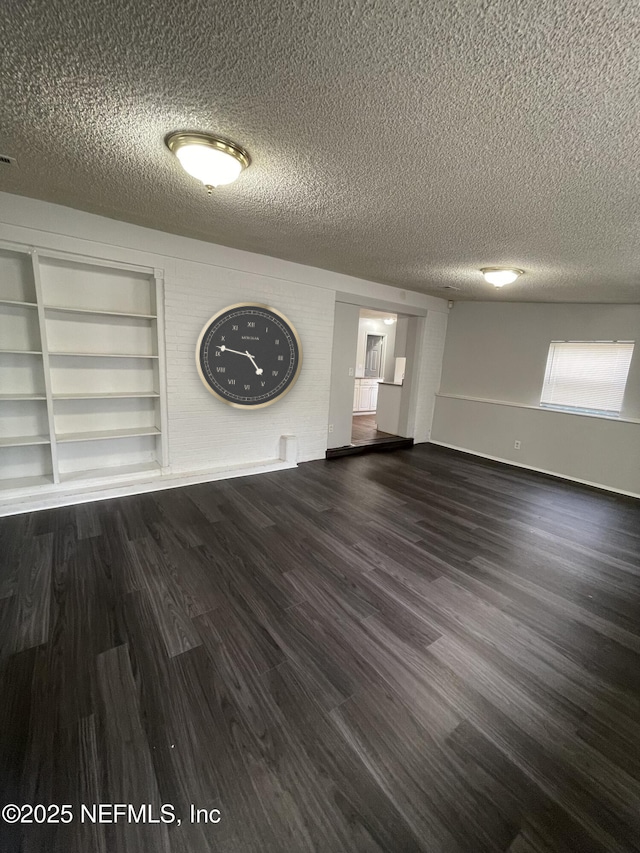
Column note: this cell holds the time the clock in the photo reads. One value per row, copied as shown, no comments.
4:47
